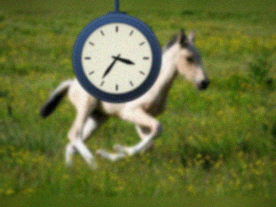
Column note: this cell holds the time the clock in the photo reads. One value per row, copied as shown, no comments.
3:36
